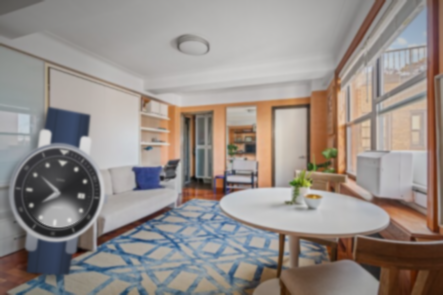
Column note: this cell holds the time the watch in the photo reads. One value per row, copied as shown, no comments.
7:51
